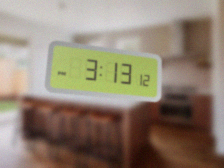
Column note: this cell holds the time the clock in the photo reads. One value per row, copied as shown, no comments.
3:13:12
